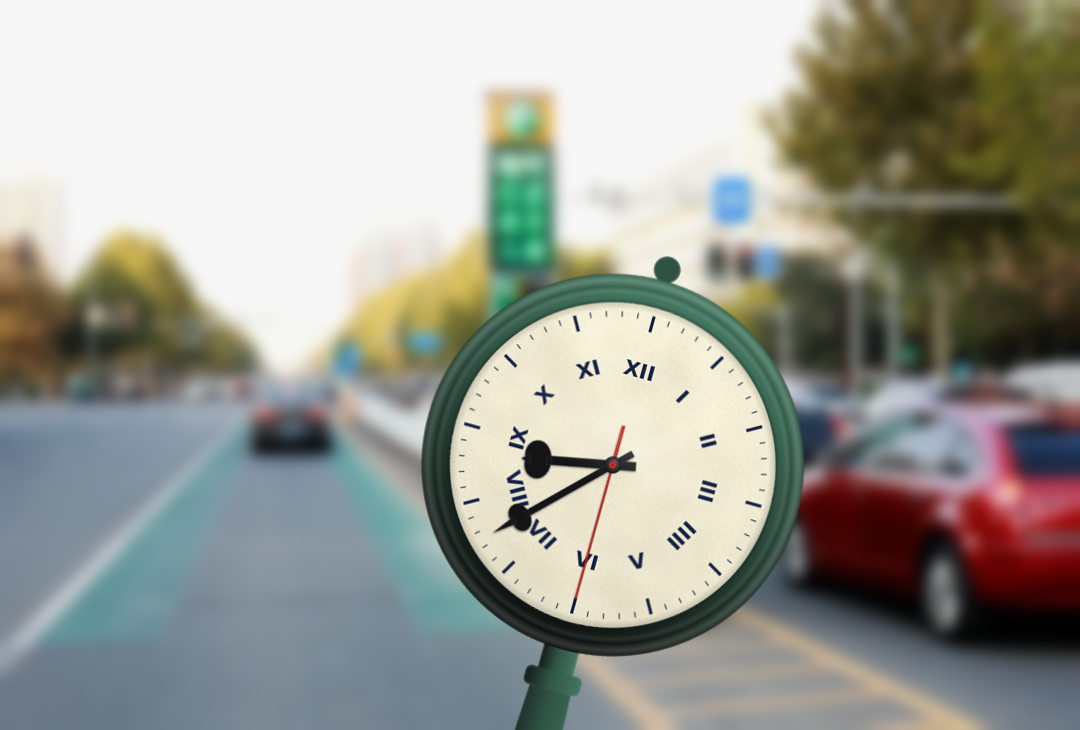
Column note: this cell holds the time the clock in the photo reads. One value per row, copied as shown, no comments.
8:37:30
